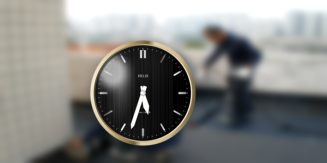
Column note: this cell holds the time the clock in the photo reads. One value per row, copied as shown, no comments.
5:33
